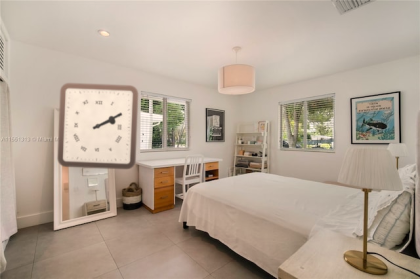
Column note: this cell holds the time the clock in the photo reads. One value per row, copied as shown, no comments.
2:10
